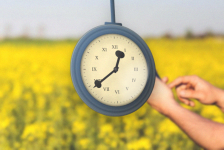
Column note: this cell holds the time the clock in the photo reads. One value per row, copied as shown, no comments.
12:39
